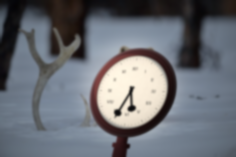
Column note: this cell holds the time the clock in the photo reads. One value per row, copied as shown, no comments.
5:34
